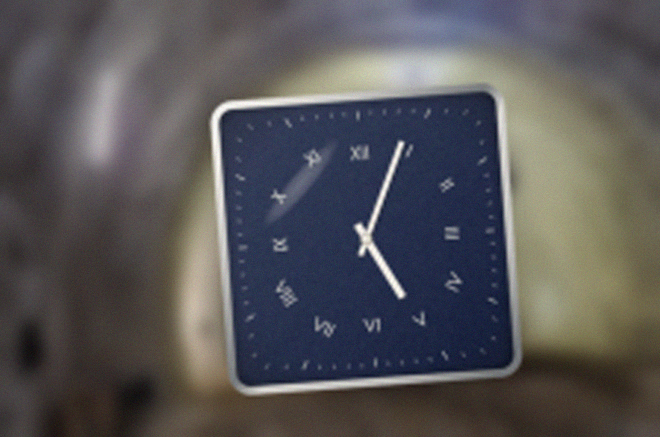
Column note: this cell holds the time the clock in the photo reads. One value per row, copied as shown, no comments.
5:04
